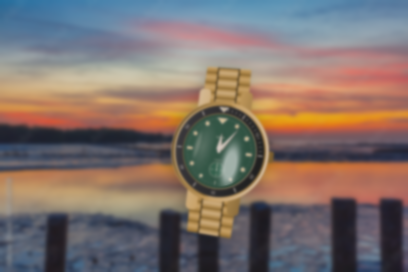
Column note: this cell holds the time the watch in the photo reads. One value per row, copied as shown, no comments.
12:06
